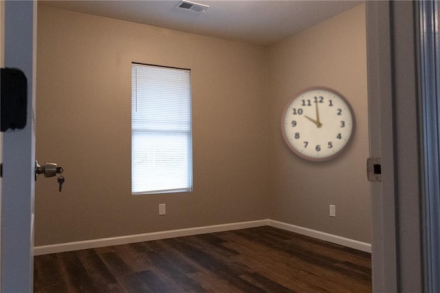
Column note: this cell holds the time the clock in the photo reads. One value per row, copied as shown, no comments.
9:59
